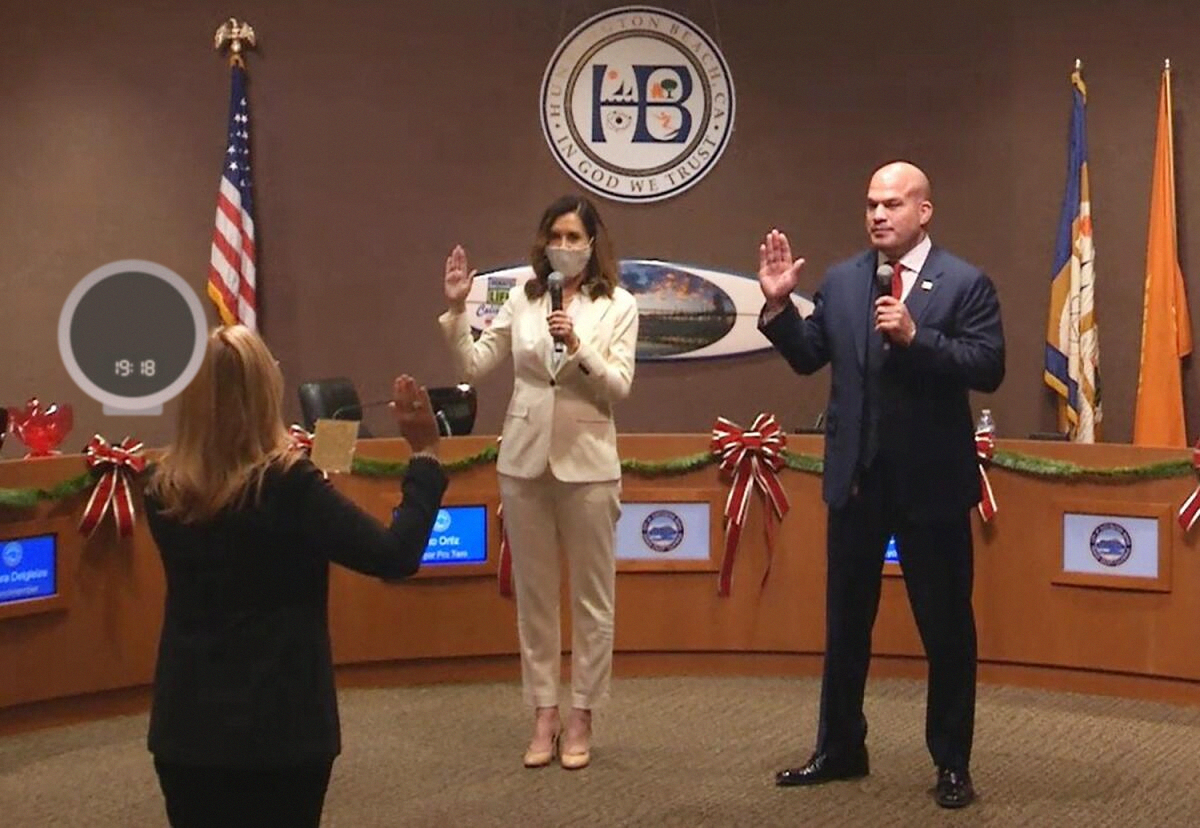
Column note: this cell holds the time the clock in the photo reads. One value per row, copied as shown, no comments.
19:18
